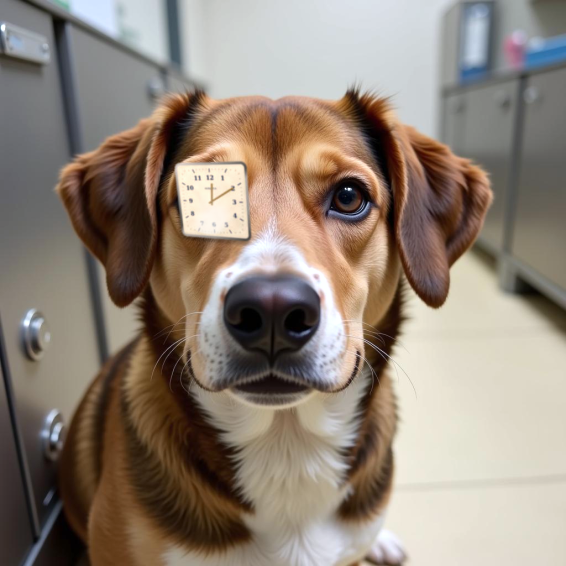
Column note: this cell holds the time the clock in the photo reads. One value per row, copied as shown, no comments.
12:10
